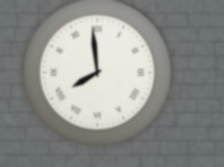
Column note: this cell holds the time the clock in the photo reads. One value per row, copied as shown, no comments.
7:59
